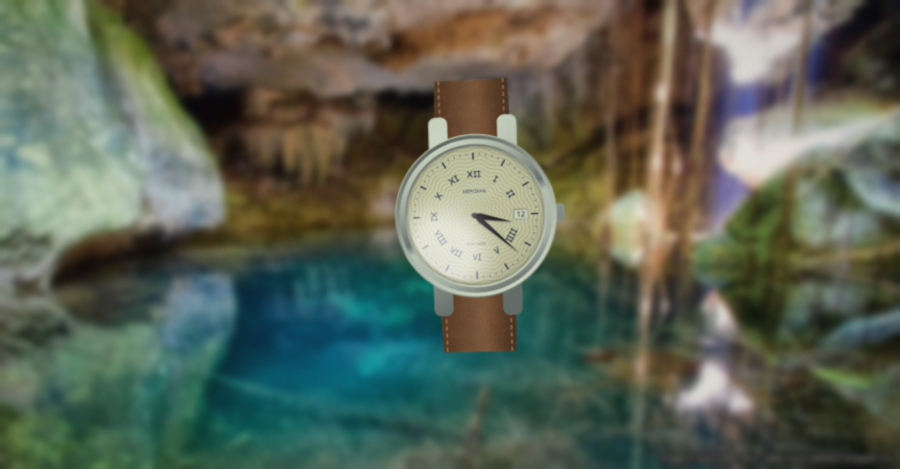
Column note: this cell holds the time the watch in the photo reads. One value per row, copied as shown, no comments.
3:22
